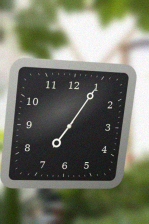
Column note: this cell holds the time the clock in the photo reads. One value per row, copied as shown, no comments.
7:05
